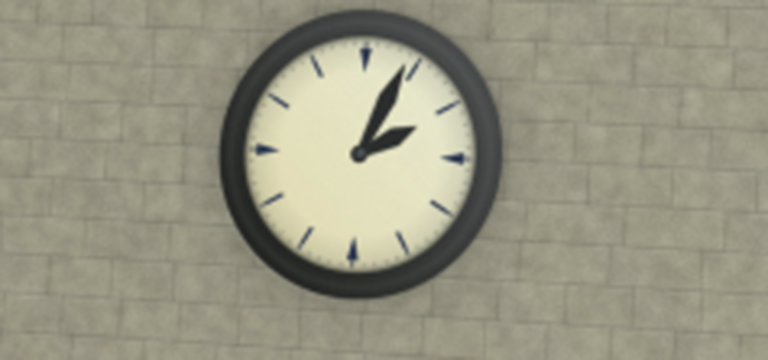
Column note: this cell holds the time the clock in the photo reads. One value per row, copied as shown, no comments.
2:04
